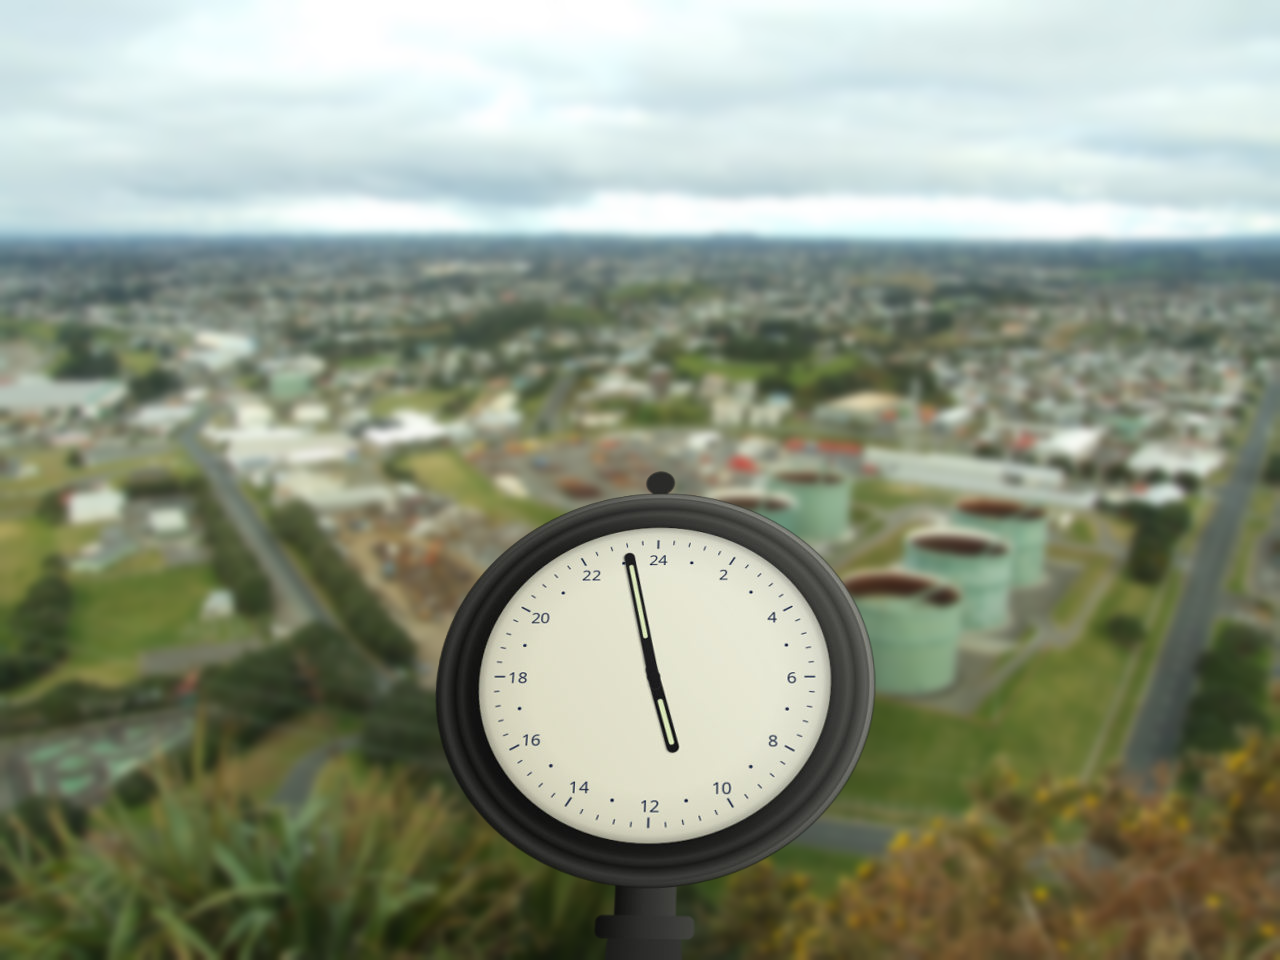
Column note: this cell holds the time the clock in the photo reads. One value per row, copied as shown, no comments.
10:58
